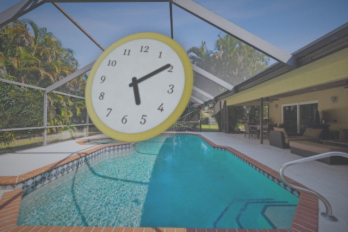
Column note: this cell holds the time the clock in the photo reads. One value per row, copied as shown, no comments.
5:09
